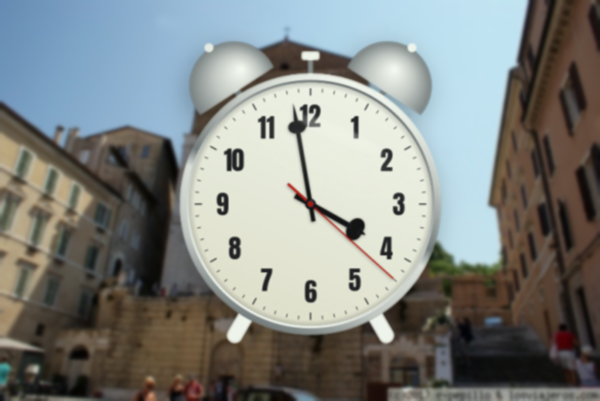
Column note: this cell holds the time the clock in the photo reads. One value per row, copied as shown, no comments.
3:58:22
